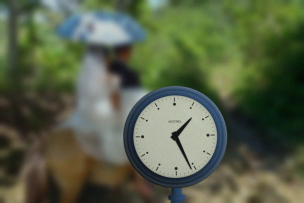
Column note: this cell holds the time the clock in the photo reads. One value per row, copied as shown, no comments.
1:26
